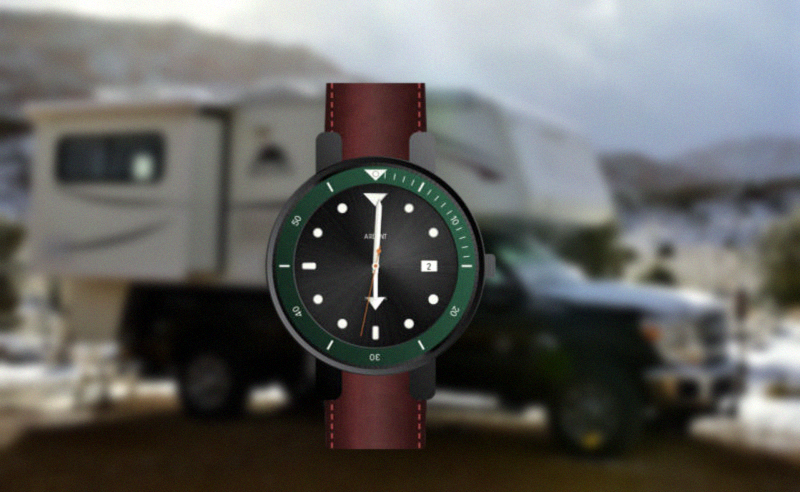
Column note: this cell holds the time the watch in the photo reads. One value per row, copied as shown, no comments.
6:00:32
